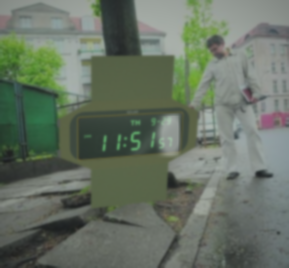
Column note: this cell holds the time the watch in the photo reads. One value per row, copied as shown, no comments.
11:51
